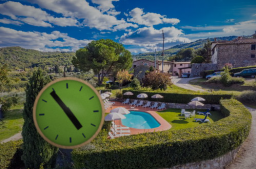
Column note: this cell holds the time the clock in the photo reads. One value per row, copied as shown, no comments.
4:54
